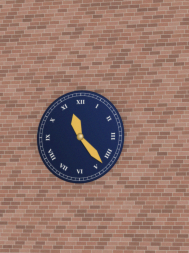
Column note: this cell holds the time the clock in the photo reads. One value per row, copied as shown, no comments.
11:23
